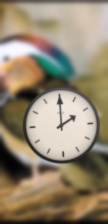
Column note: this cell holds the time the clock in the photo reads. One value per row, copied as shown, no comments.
2:00
